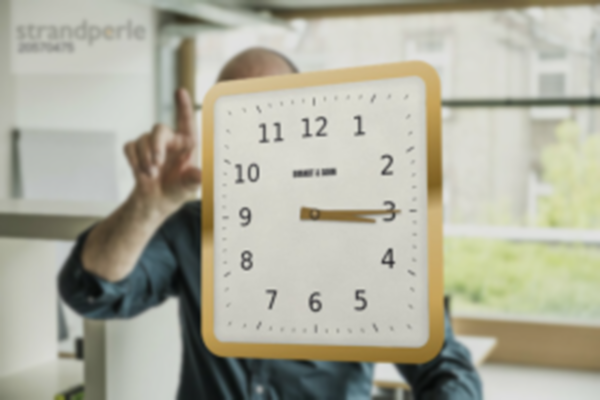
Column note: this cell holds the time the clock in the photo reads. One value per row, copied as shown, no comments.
3:15
